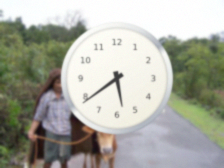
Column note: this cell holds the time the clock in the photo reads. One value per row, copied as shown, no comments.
5:39
